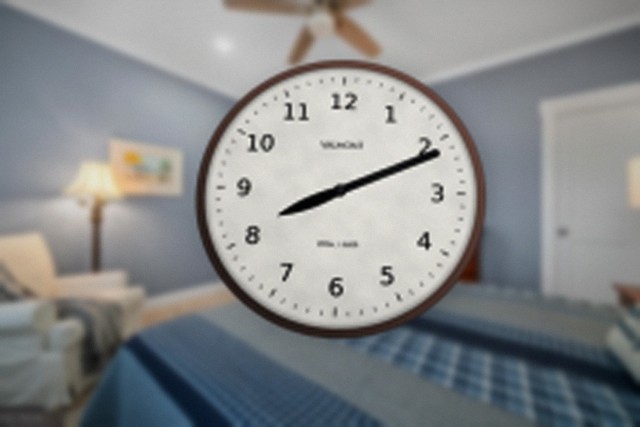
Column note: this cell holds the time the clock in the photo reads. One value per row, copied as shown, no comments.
8:11
